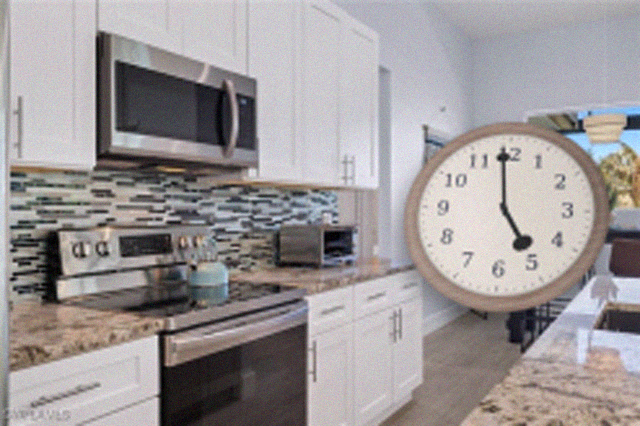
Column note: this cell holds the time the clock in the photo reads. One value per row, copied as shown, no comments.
4:59
